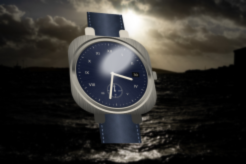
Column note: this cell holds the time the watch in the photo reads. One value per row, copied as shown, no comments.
3:32
